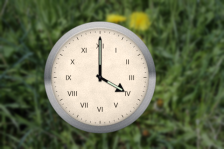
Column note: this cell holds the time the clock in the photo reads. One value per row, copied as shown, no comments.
4:00
